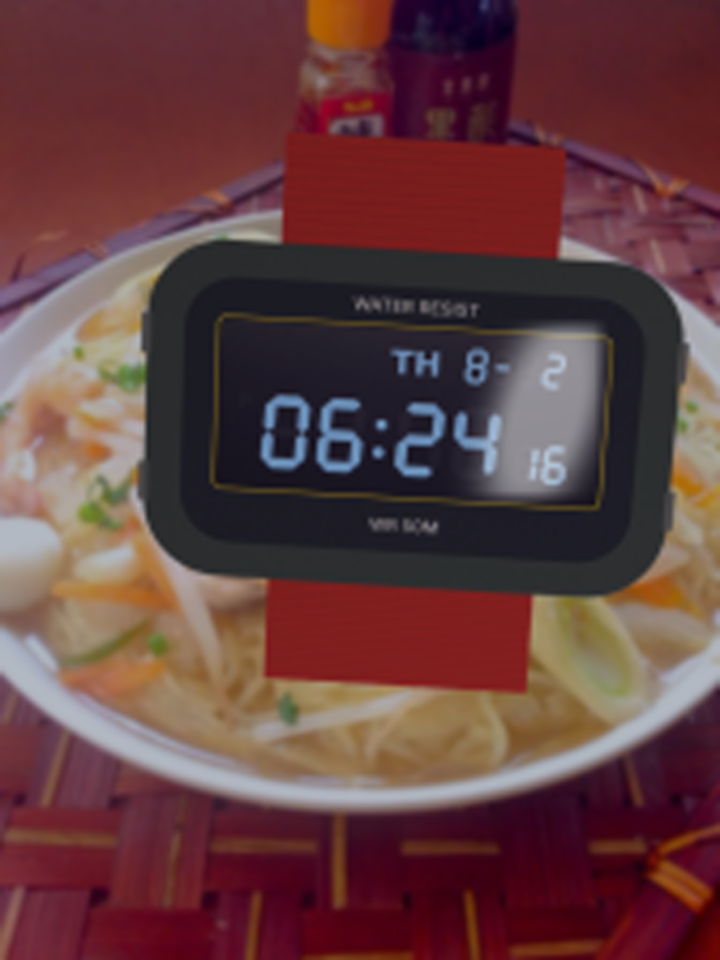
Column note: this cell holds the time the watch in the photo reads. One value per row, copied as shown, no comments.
6:24:16
